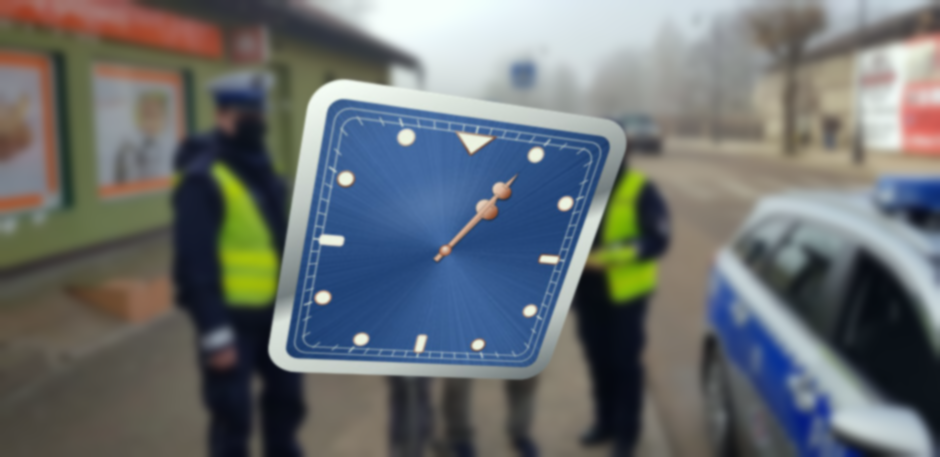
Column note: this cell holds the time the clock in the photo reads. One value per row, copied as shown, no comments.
1:05
